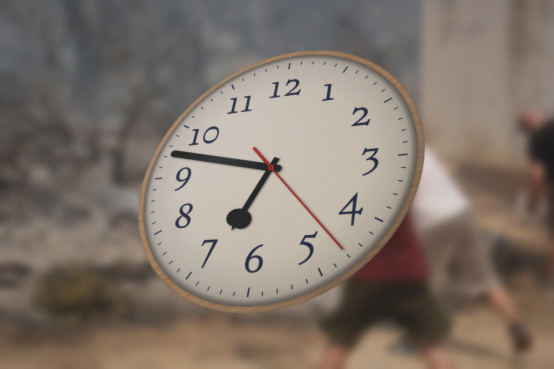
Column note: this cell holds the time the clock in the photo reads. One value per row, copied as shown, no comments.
6:47:23
